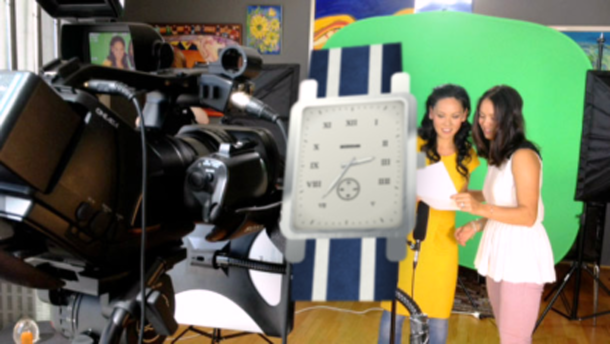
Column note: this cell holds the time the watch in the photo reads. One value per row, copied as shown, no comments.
2:36
